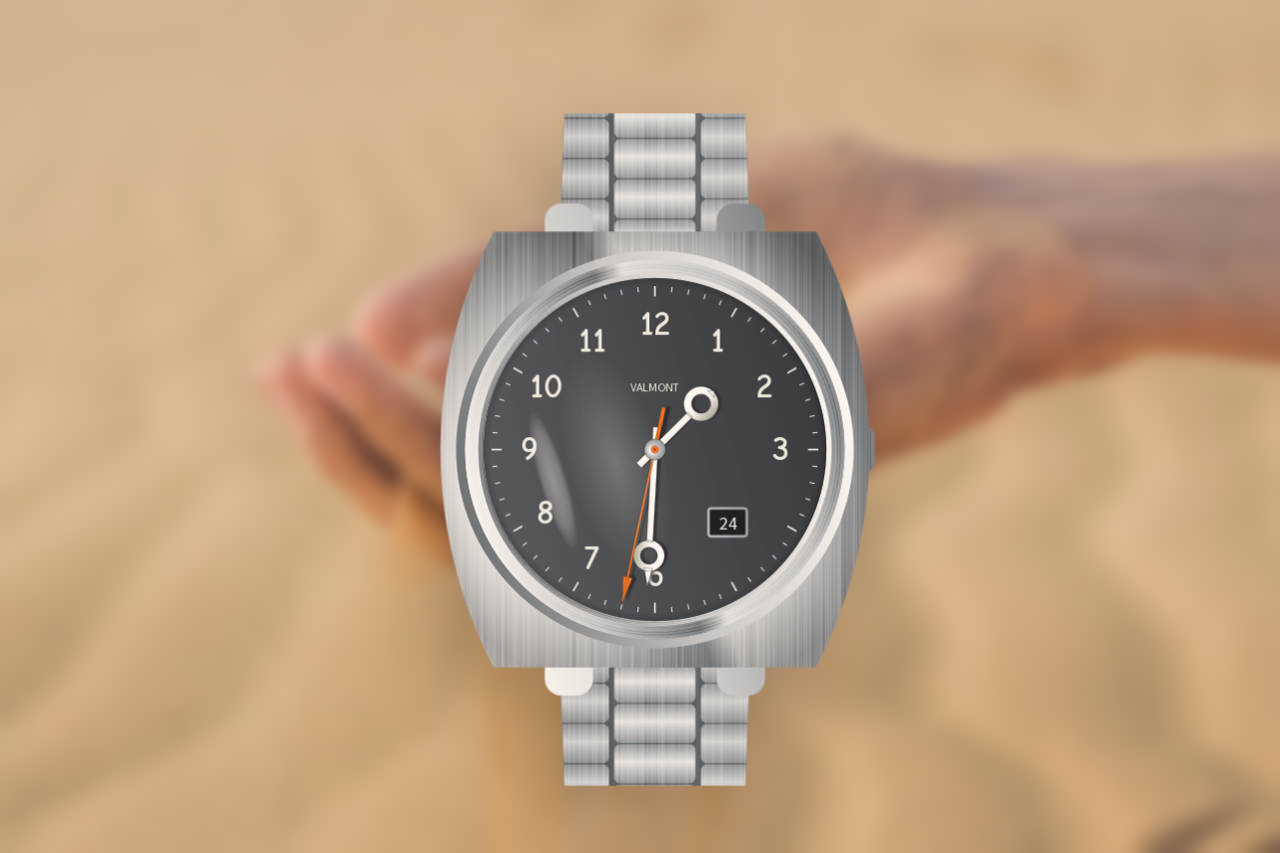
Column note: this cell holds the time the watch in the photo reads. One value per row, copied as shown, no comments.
1:30:32
